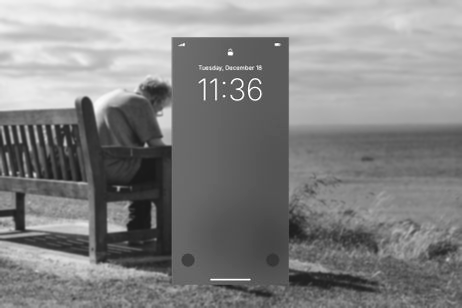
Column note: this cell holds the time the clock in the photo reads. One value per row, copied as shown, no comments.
11:36
